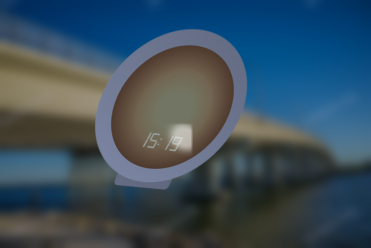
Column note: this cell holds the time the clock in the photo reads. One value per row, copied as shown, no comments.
15:19
